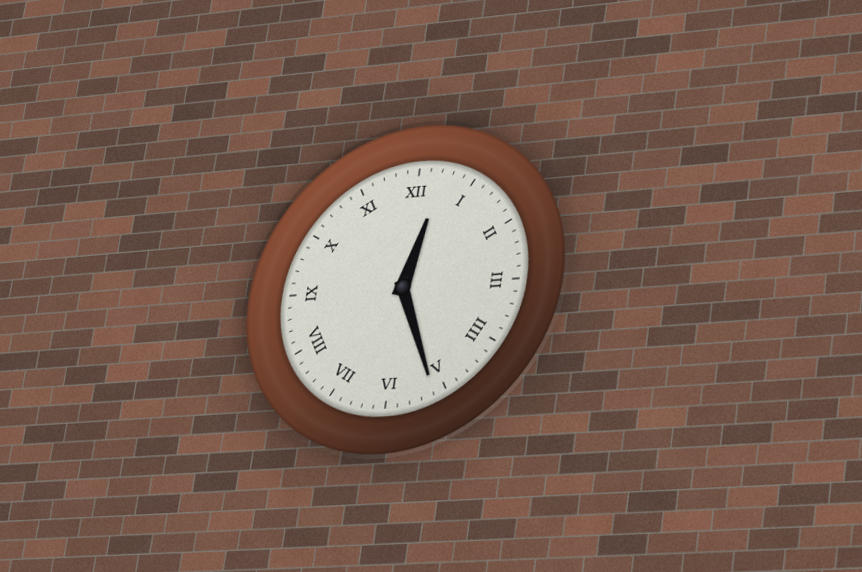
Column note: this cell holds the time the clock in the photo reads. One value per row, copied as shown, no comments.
12:26
